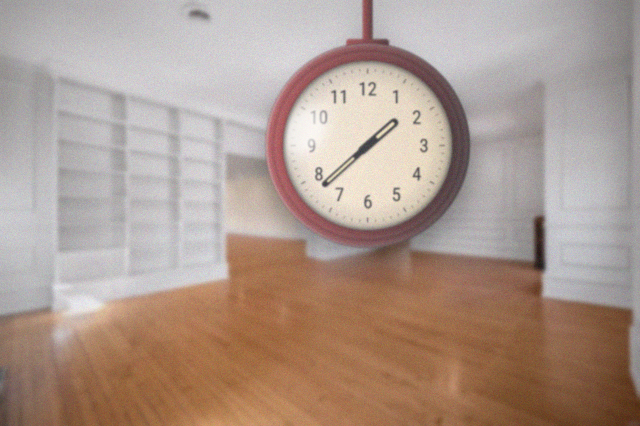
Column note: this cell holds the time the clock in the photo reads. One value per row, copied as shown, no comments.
1:38
